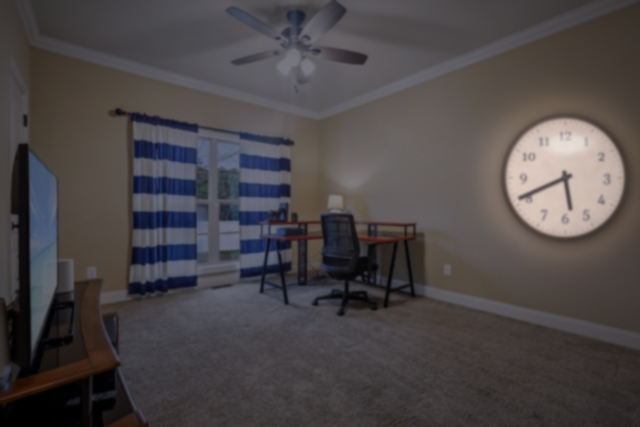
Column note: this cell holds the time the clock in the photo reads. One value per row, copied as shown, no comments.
5:41
